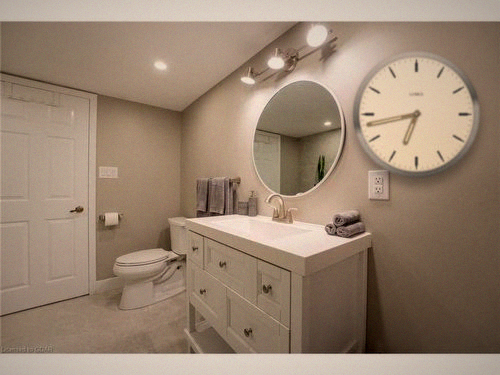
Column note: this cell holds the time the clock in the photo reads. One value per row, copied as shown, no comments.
6:43
